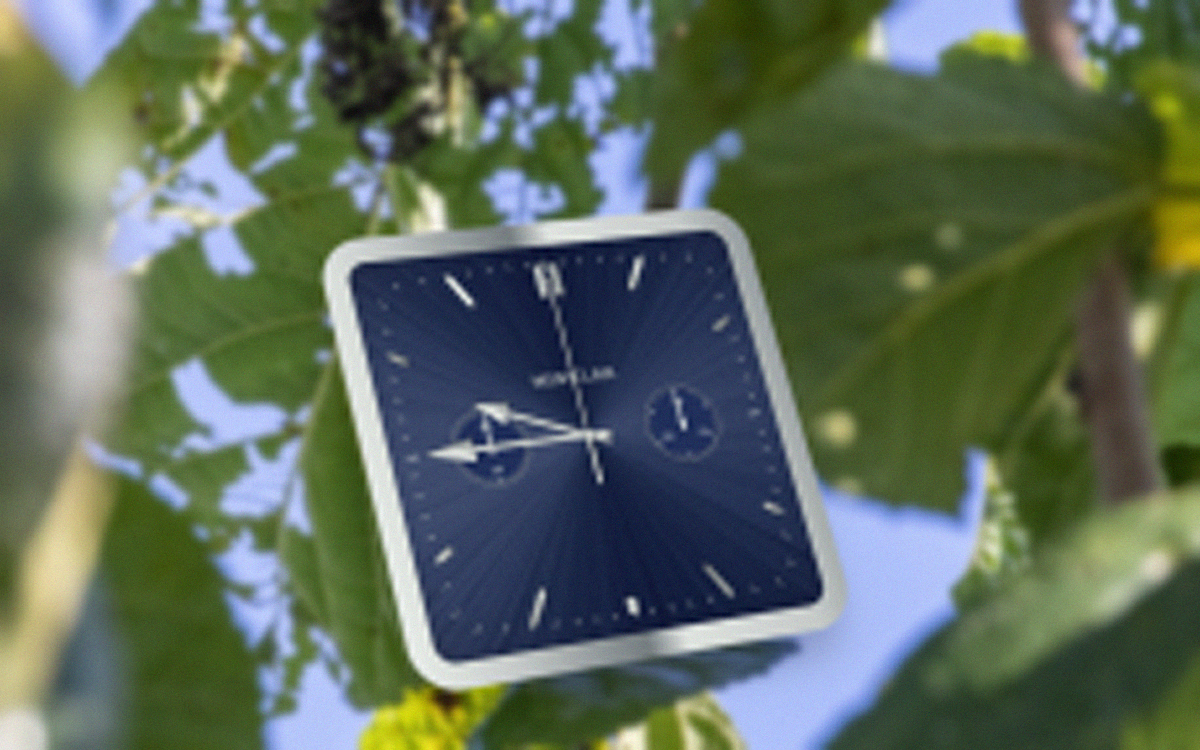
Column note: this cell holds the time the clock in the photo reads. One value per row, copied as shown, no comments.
9:45
